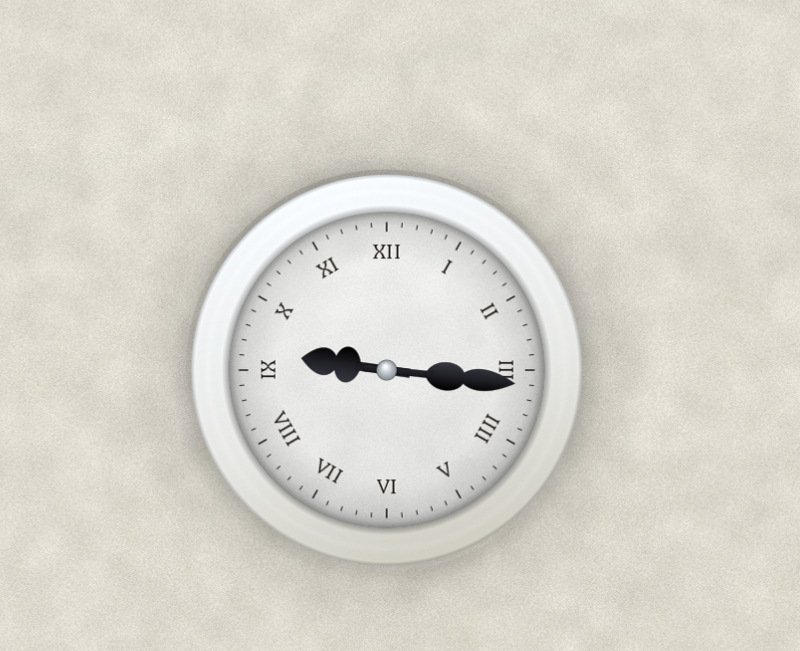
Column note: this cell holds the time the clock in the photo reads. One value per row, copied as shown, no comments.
9:16
